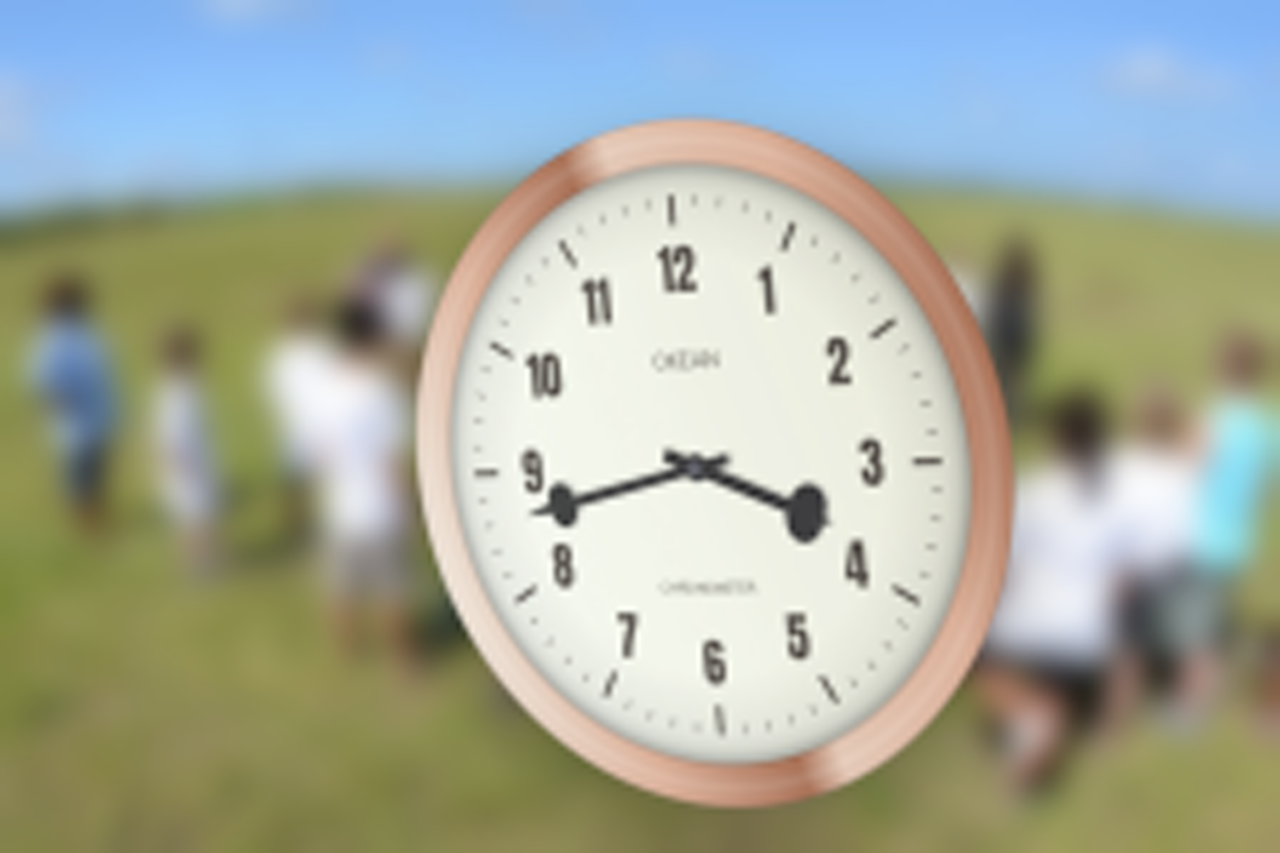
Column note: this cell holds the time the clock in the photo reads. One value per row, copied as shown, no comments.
3:43
